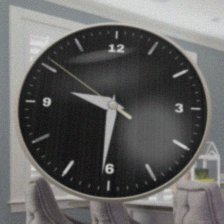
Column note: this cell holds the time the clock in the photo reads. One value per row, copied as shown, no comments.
9:30:51
